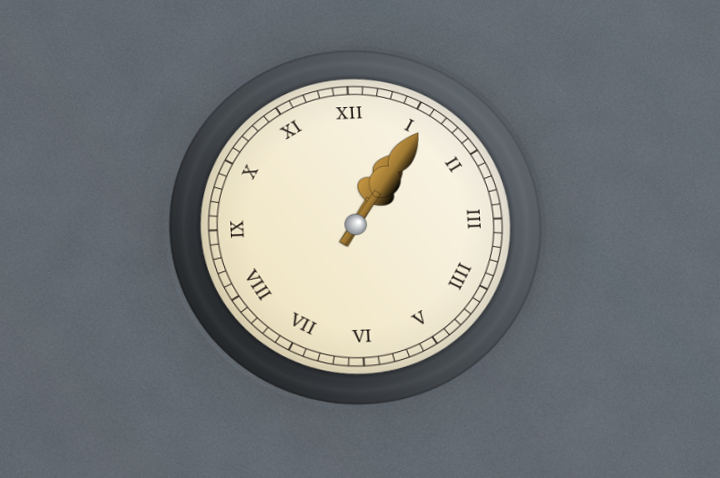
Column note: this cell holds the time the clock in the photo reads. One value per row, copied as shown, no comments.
1:06
